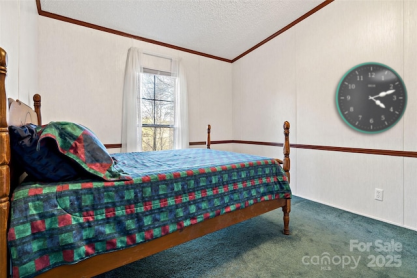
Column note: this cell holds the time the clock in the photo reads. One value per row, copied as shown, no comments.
4:12
